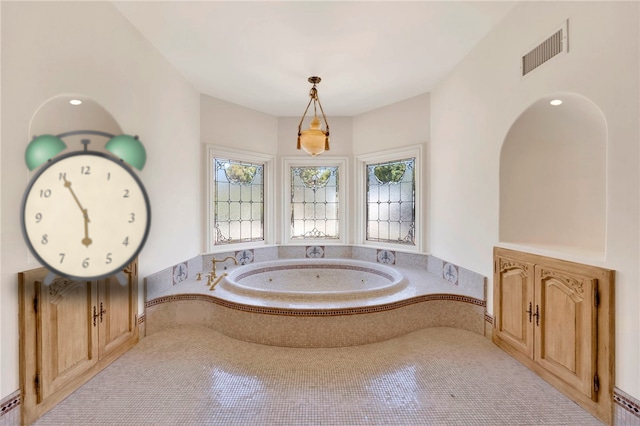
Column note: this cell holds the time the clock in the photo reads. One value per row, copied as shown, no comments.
5:55
